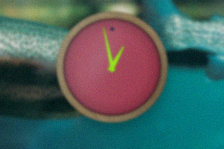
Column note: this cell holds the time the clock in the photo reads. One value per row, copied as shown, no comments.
12:58
